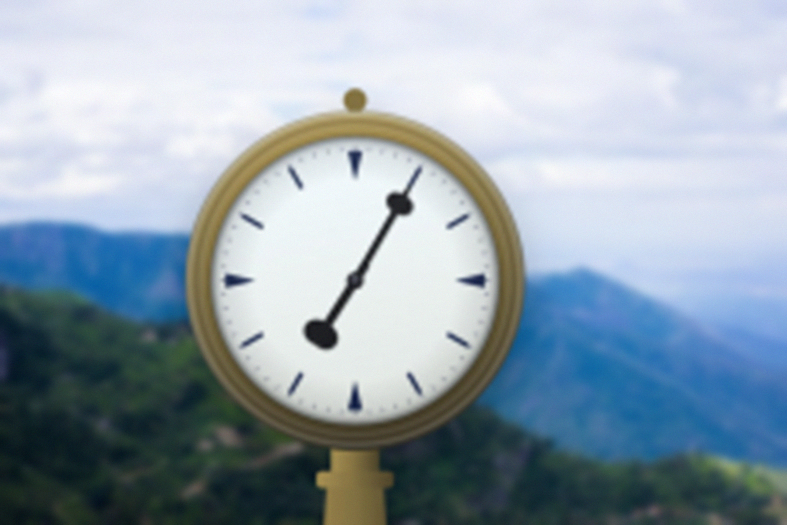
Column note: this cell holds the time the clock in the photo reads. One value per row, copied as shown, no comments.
7:05
